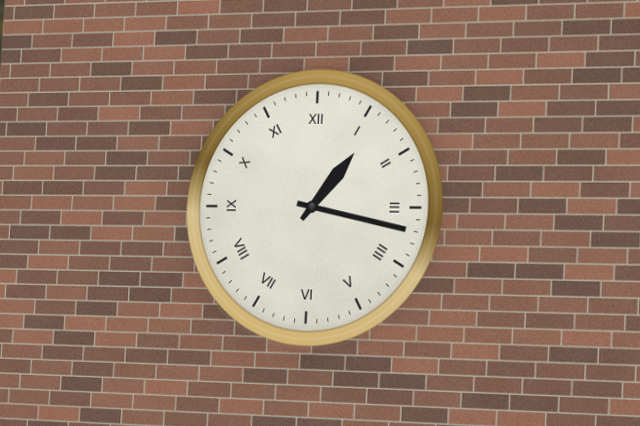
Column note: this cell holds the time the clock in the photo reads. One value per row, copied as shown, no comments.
1:17
